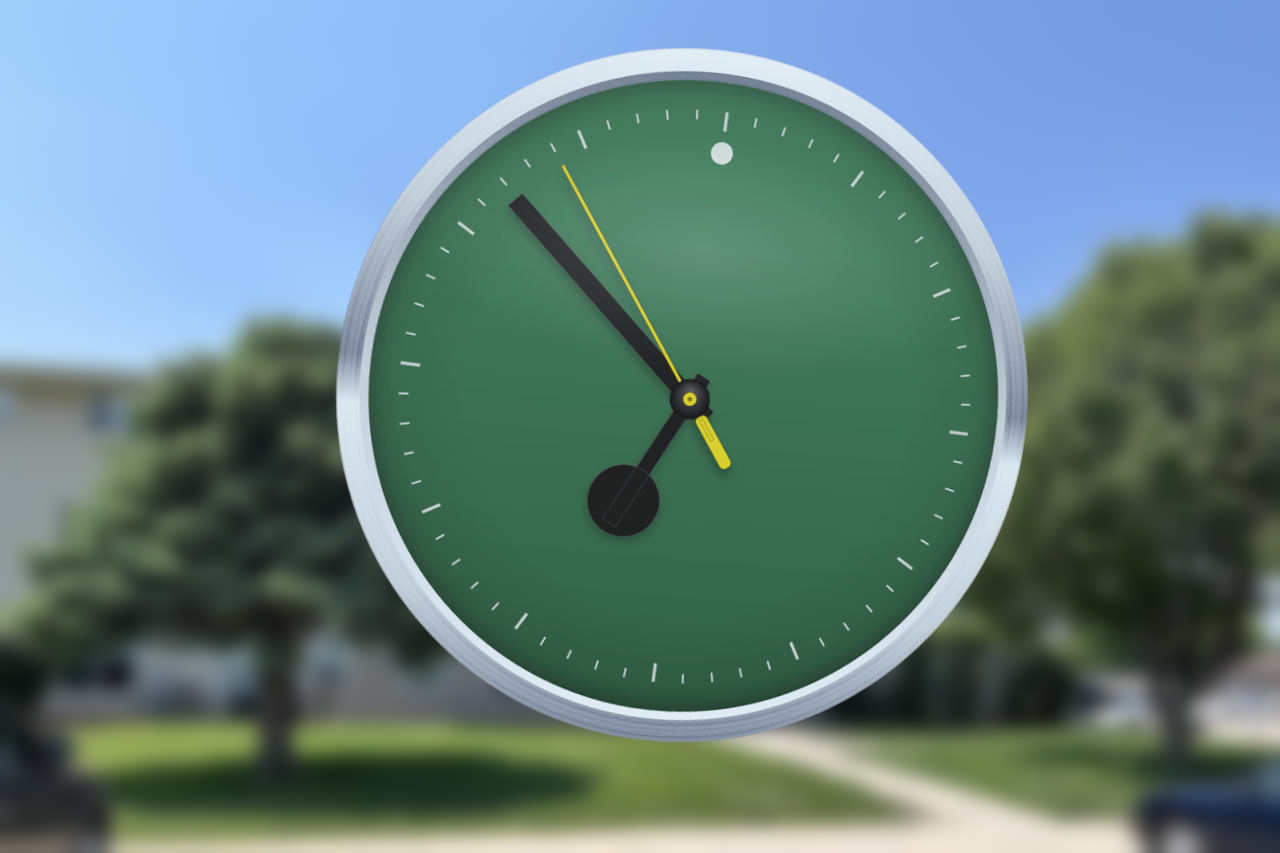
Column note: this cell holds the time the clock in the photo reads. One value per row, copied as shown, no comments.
6:51:54
